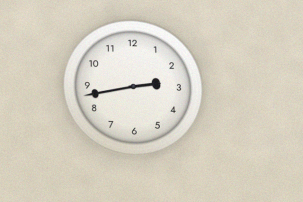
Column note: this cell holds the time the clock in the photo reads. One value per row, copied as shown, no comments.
2:43
